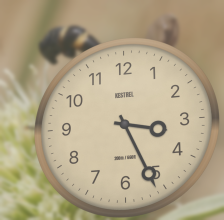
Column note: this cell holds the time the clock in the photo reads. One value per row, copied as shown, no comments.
3:26
